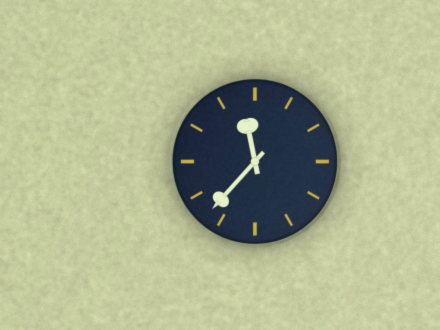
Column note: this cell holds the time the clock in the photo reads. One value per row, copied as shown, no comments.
11:37
